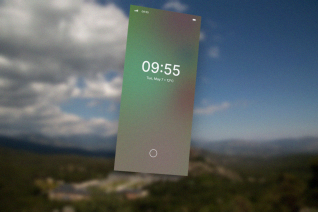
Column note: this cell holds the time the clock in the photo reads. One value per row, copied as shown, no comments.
9:55
